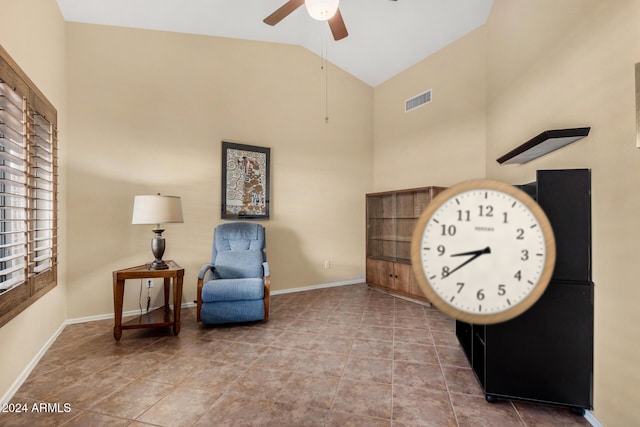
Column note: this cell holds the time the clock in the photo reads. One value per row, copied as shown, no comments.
8:39
